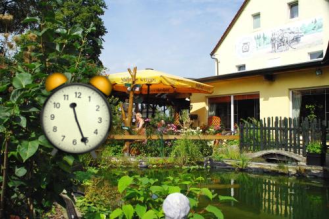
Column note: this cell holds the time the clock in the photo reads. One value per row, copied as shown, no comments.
11:26
